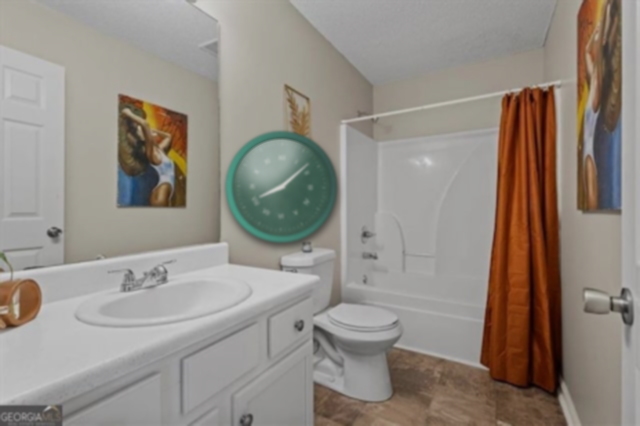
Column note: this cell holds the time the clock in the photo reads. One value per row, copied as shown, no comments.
8:08
